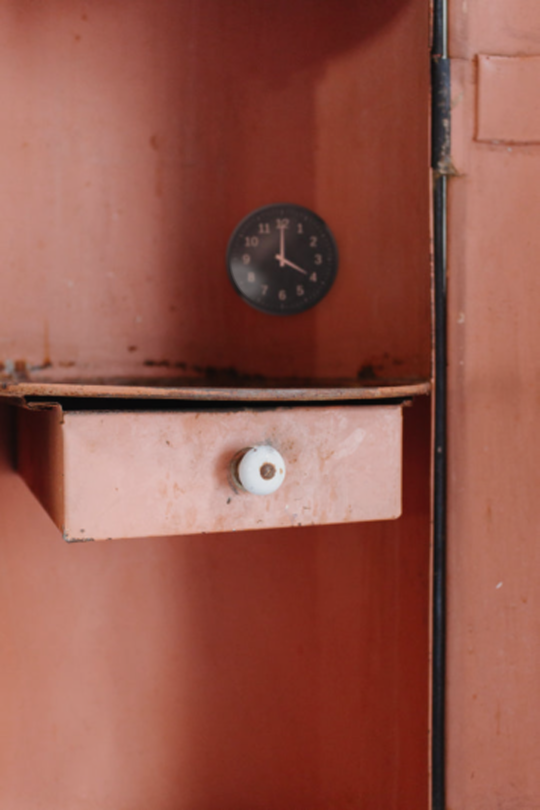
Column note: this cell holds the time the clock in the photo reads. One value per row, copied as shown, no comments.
4:00
